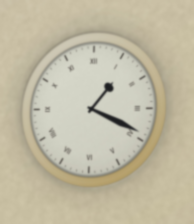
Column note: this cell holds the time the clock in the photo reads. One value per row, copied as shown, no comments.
1:19
